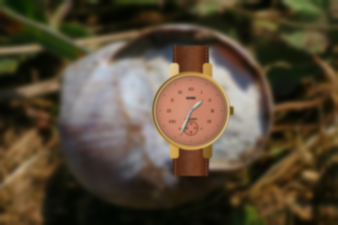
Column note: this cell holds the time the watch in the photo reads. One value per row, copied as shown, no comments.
1:34
